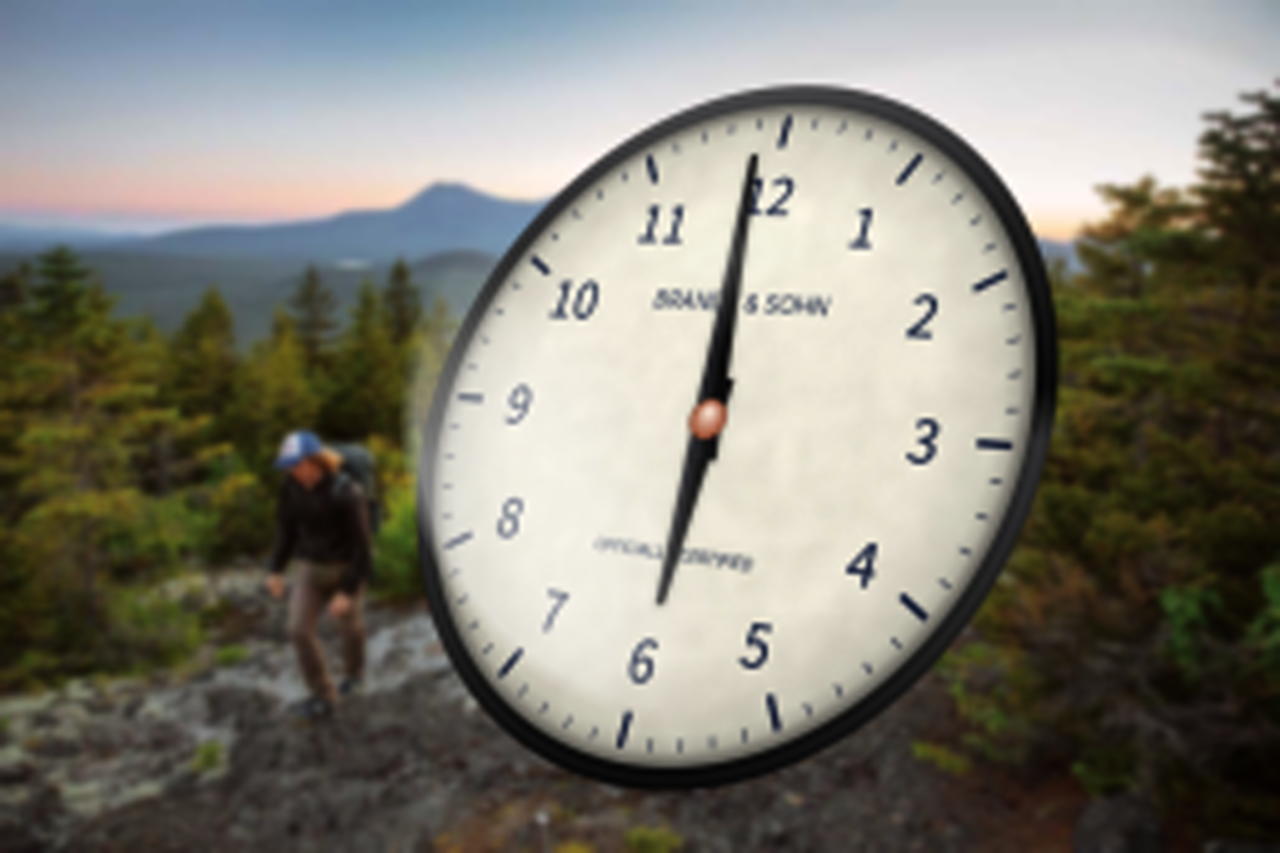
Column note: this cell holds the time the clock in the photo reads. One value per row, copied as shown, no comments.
5:59
